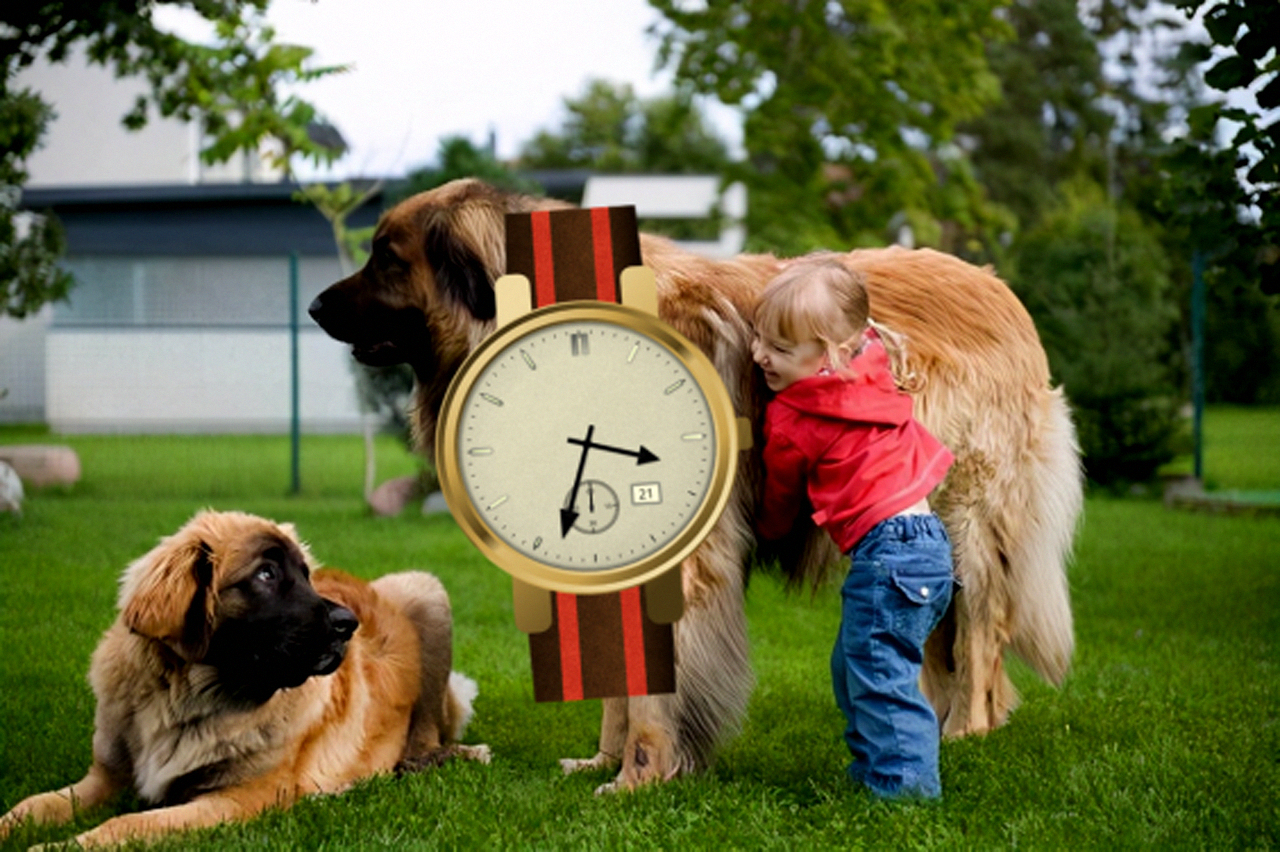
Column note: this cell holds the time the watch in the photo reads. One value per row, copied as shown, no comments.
3:33
